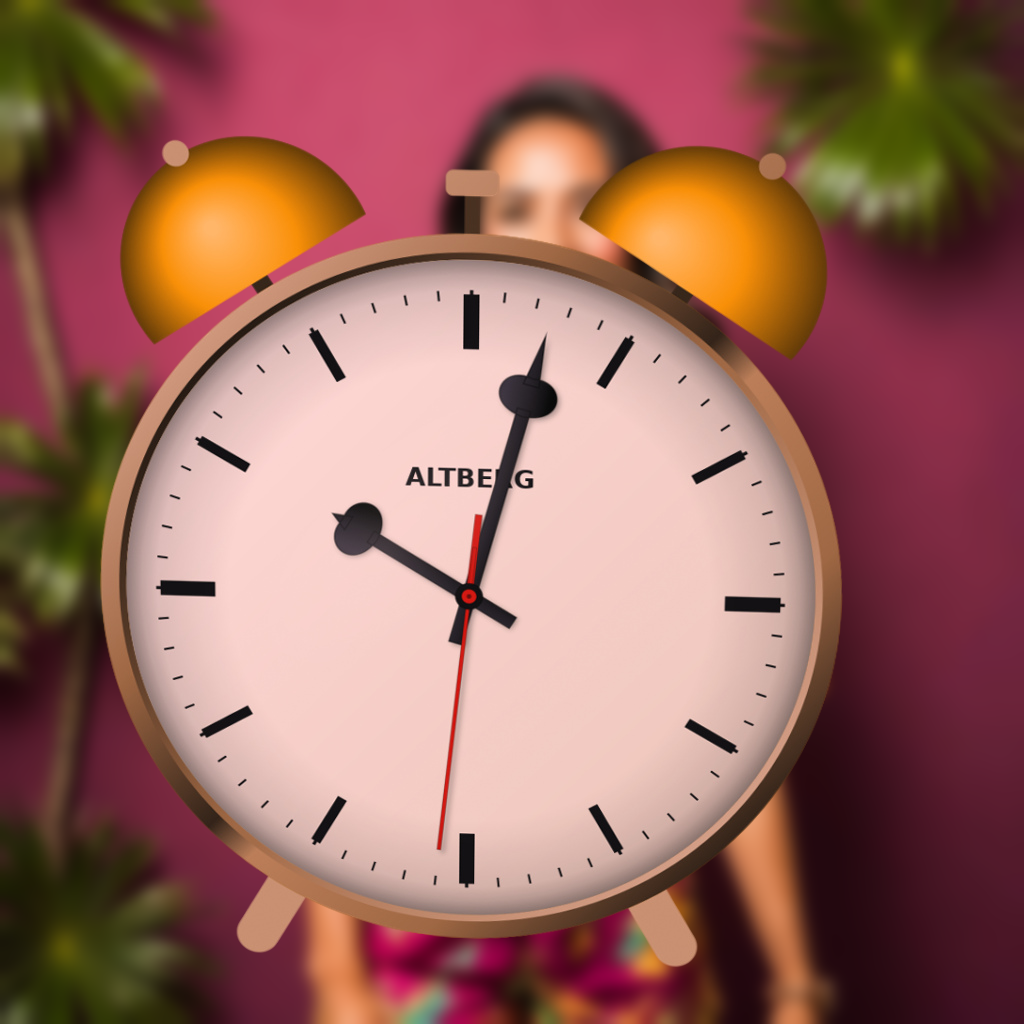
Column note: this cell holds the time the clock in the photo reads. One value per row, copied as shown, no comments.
10:02:31
